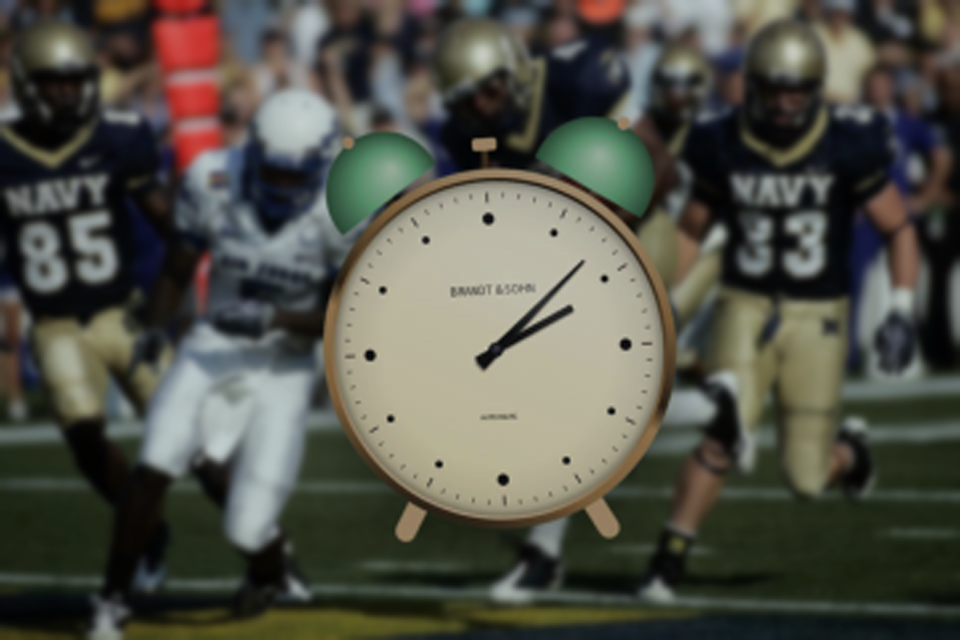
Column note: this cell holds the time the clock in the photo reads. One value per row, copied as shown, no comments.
2:08
